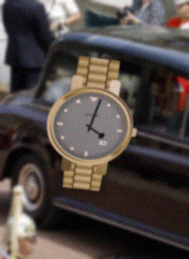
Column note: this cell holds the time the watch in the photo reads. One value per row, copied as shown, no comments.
4:02
